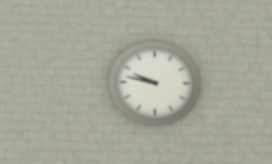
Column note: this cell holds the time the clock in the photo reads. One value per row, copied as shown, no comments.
9:47
